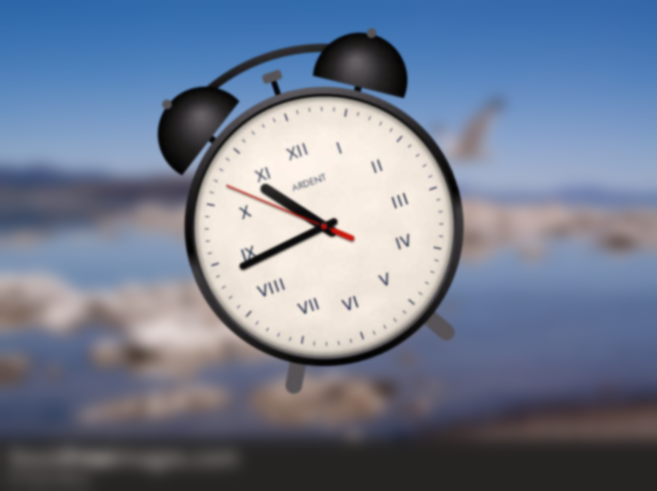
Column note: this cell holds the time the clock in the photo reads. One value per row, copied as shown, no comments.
10:43:52
